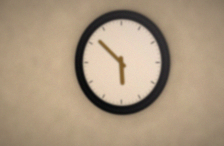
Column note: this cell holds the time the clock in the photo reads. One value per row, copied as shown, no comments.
5:52
